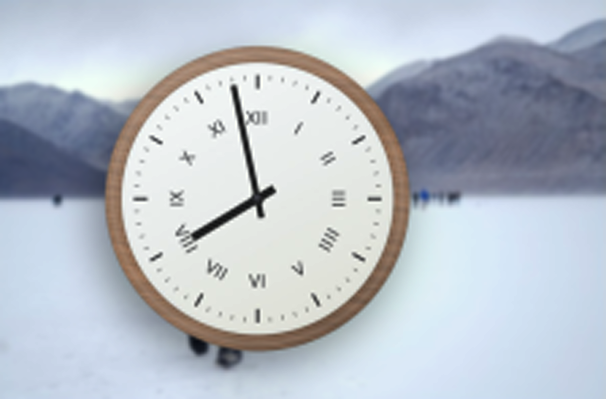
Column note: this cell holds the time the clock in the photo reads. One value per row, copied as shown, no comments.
7:58
